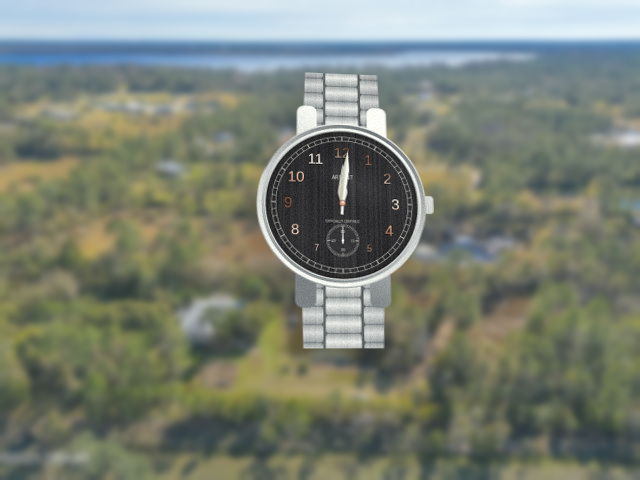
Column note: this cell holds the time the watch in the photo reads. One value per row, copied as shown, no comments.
12:01
